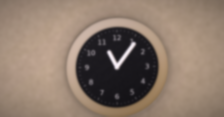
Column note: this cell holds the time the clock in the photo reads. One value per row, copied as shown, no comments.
11:06
